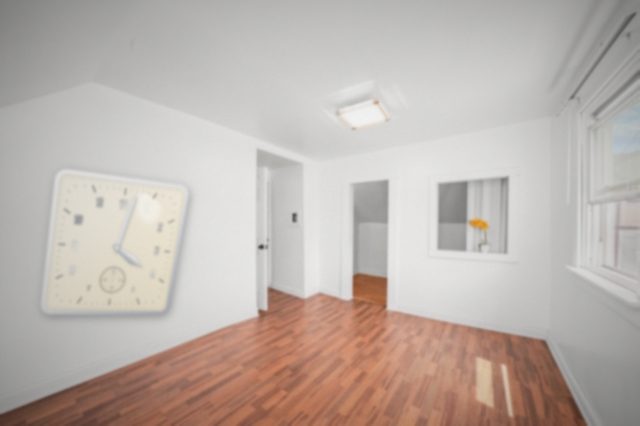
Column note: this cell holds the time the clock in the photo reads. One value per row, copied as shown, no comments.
4:02
